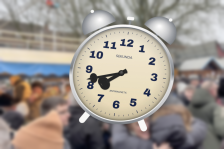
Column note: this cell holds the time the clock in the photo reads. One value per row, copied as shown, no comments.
7:42
